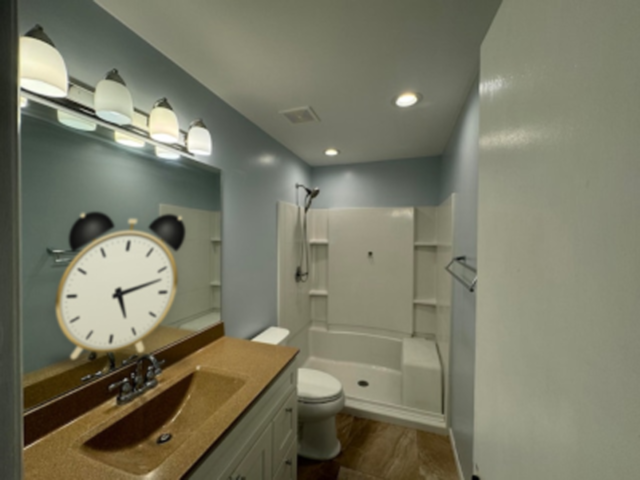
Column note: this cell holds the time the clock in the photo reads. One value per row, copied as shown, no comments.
5:12
